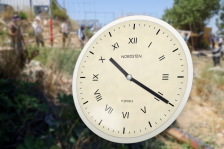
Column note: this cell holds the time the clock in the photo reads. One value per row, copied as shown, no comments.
10:20
